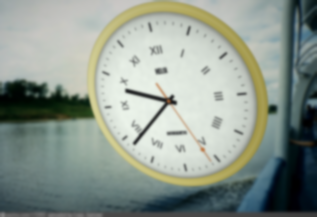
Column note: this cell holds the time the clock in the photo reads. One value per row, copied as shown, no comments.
9:38:26
